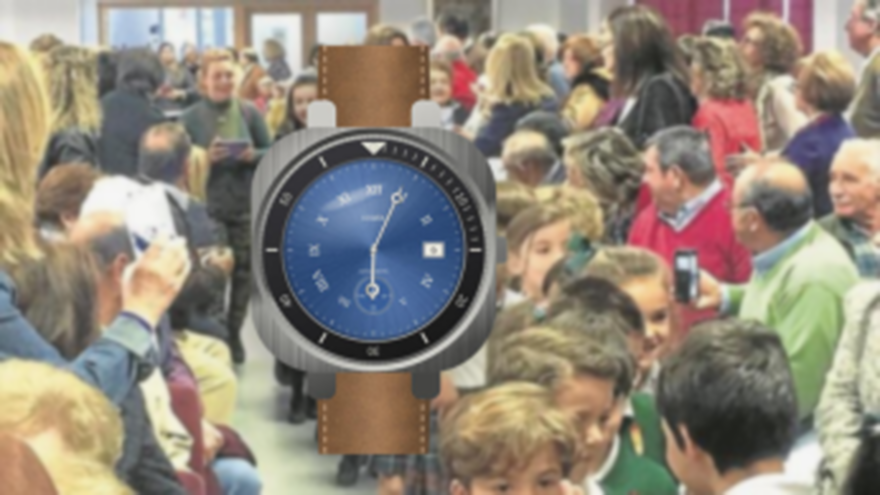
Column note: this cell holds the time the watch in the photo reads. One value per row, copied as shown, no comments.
6:04
